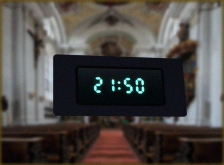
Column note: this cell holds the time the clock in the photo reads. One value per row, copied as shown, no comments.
21:50
